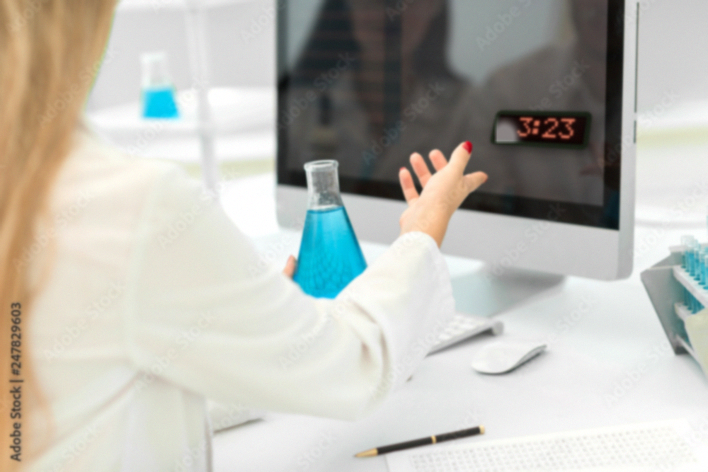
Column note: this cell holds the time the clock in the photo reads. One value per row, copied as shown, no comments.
3:23
